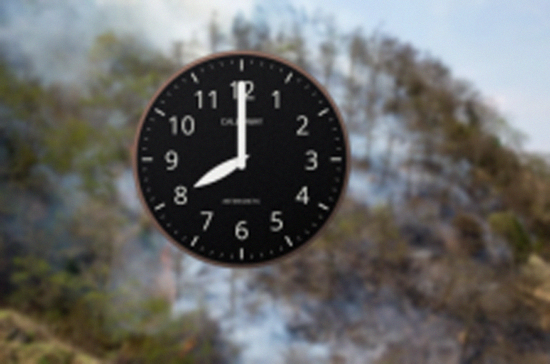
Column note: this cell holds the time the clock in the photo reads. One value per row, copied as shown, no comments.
8:00
